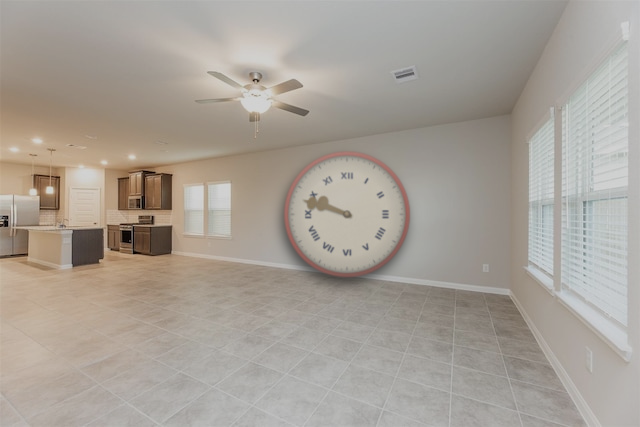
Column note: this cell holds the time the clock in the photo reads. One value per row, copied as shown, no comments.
9:48
